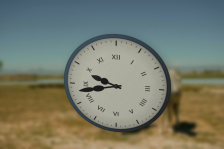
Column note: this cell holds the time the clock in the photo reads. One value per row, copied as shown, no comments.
9:43
